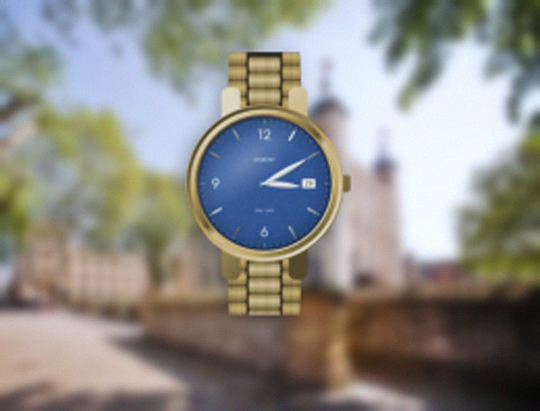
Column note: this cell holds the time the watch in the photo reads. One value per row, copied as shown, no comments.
3:10
